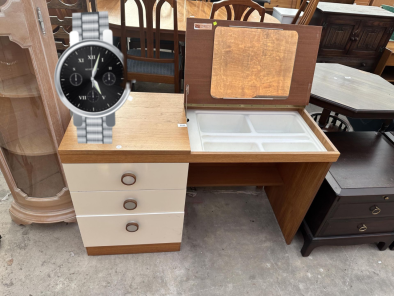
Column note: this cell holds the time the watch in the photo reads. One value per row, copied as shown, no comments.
5:03
